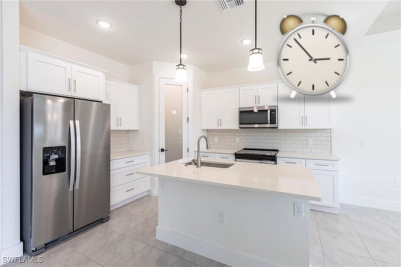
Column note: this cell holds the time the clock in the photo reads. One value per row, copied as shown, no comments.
2:53
